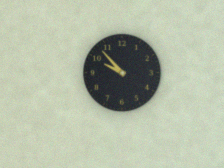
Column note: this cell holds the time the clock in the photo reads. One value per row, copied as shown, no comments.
9:53
